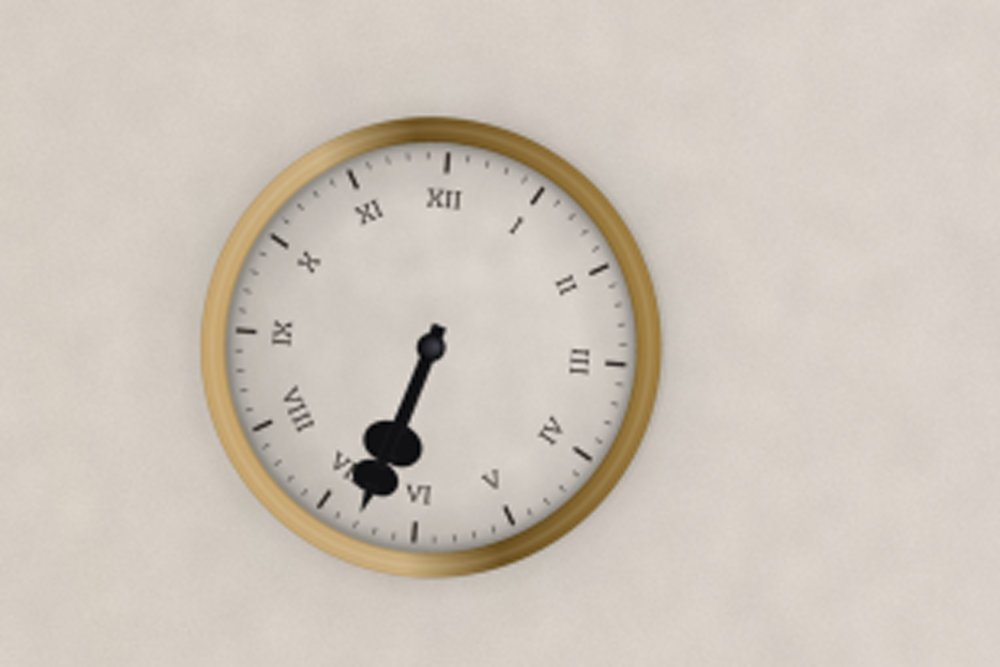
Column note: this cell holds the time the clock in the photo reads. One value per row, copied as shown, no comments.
6:33
